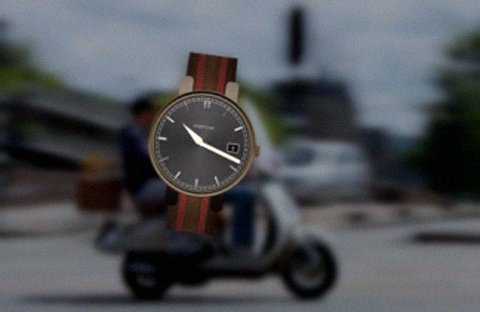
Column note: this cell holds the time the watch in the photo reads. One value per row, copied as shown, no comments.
10:18
